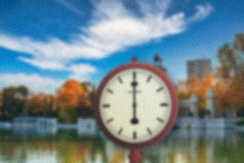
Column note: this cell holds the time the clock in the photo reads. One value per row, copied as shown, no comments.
6:00
